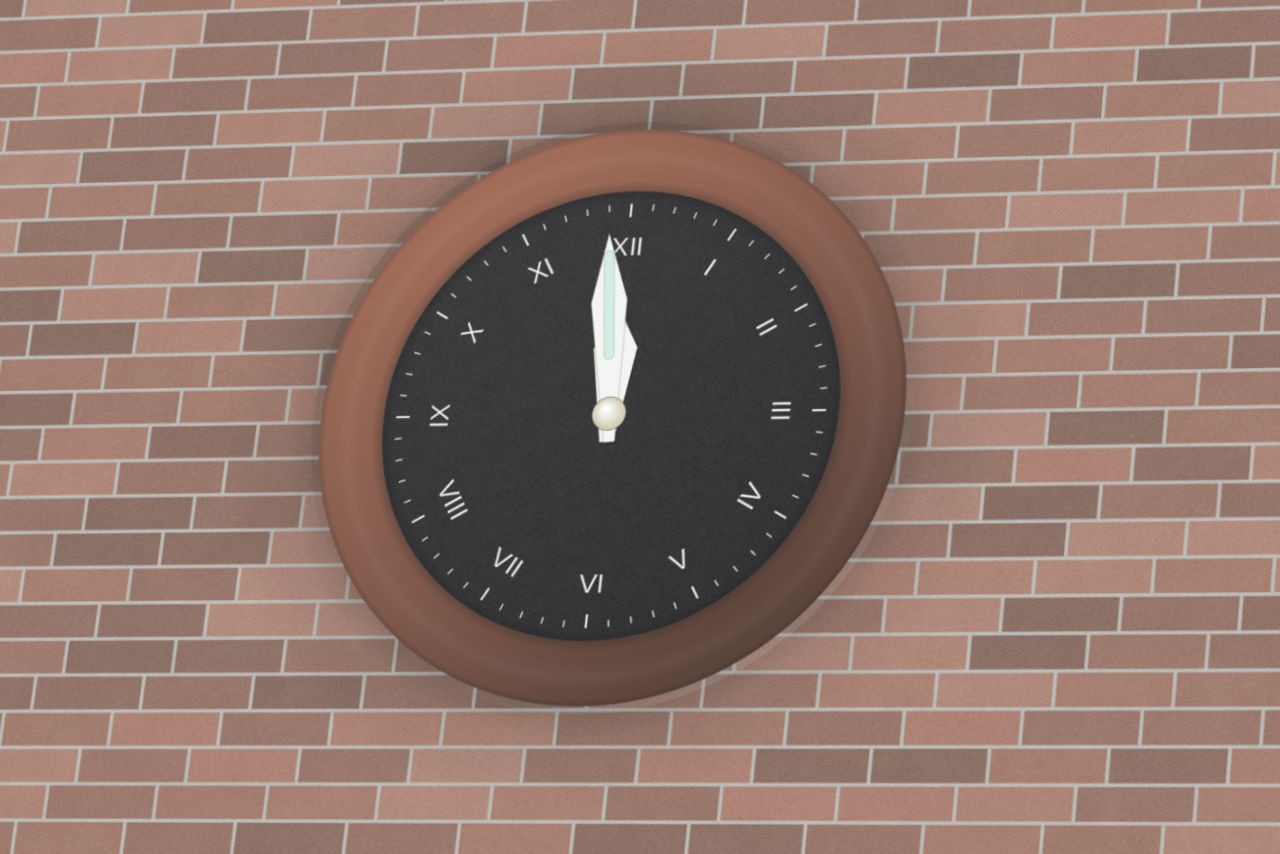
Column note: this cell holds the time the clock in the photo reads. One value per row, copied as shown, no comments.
11:59
